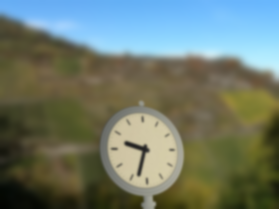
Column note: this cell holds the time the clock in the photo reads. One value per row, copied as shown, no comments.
9:33
